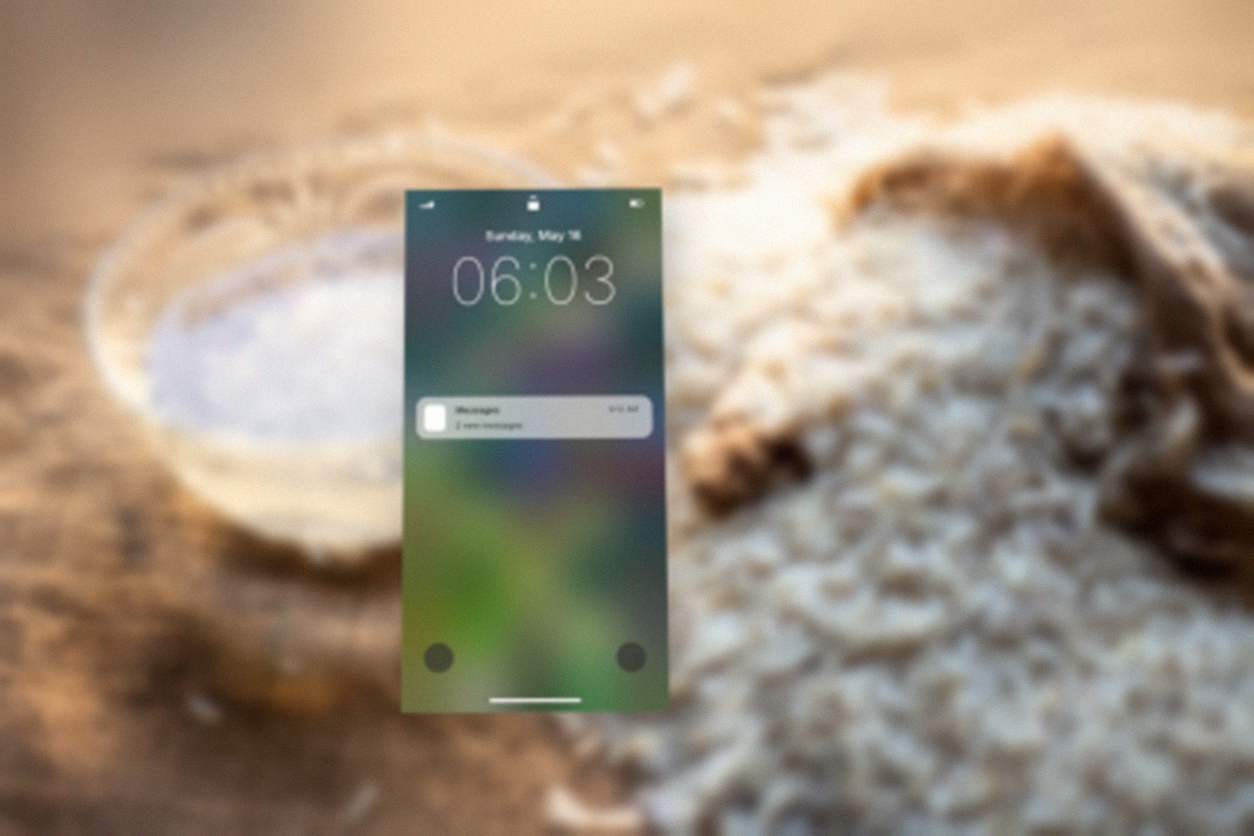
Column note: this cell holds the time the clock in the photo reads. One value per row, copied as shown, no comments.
6:03
